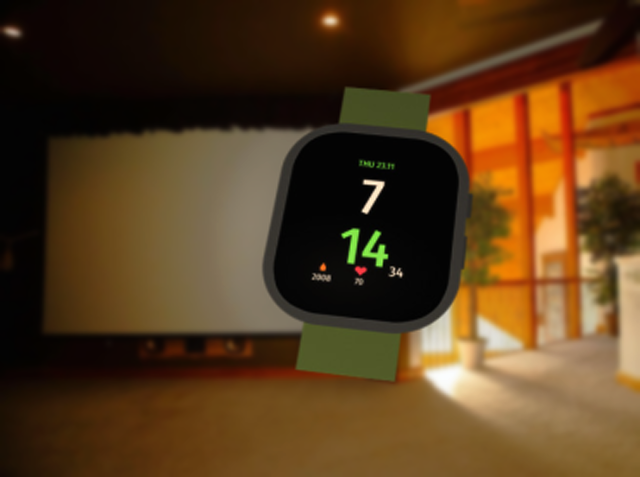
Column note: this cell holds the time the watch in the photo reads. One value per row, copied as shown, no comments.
7:14:34
